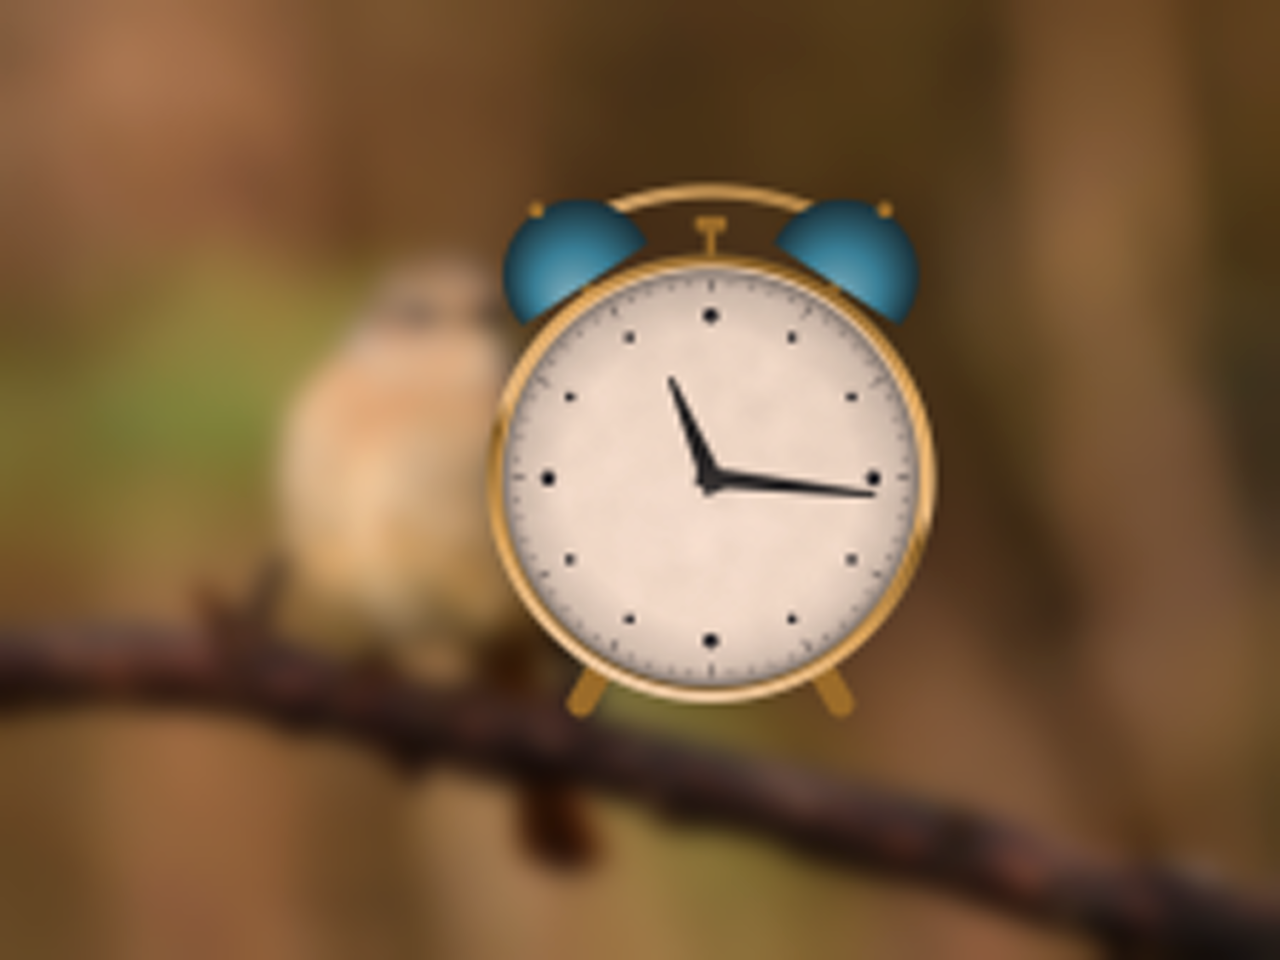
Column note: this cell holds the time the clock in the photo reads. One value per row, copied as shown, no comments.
11:16
